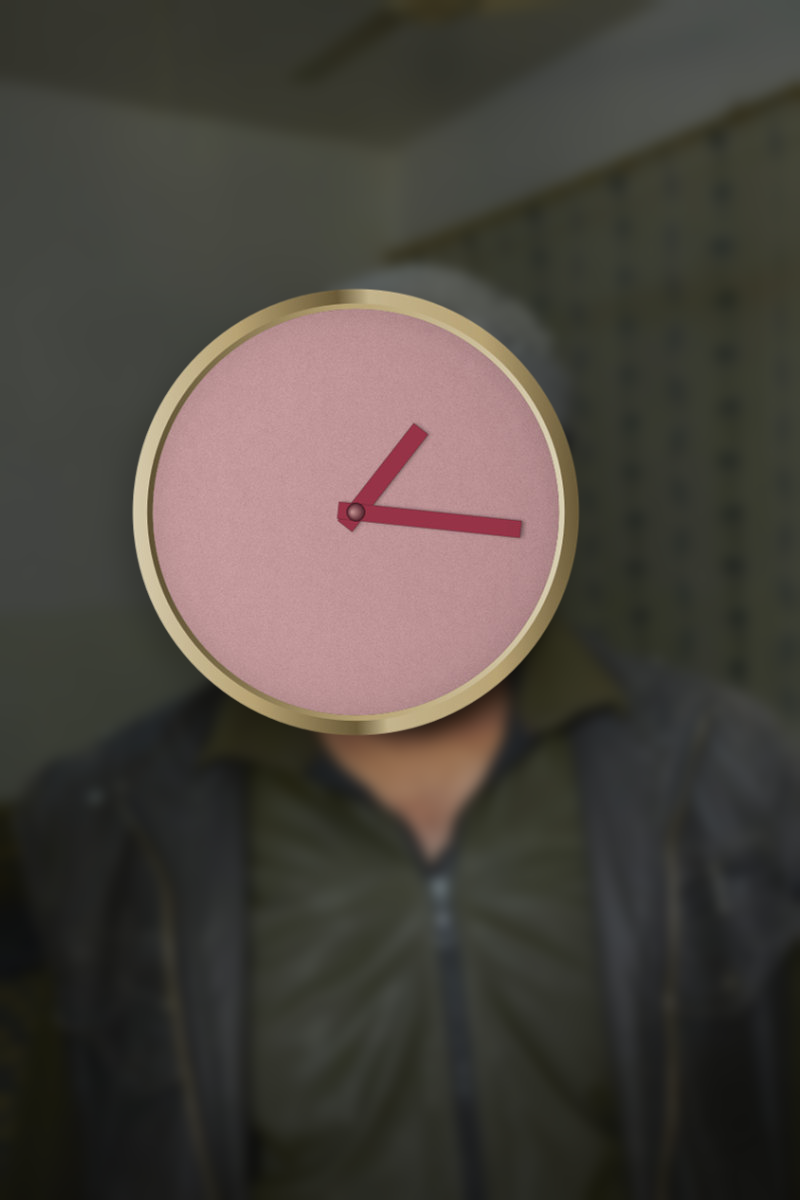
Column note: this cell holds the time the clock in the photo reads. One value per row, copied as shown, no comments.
1:16
